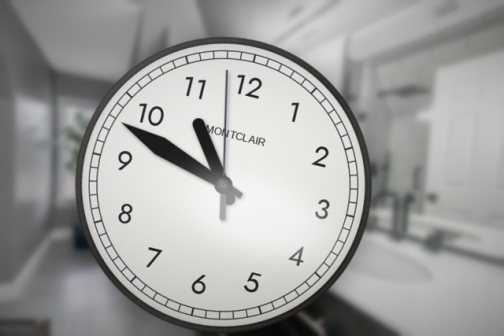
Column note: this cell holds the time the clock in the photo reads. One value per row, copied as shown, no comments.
10:47:58
